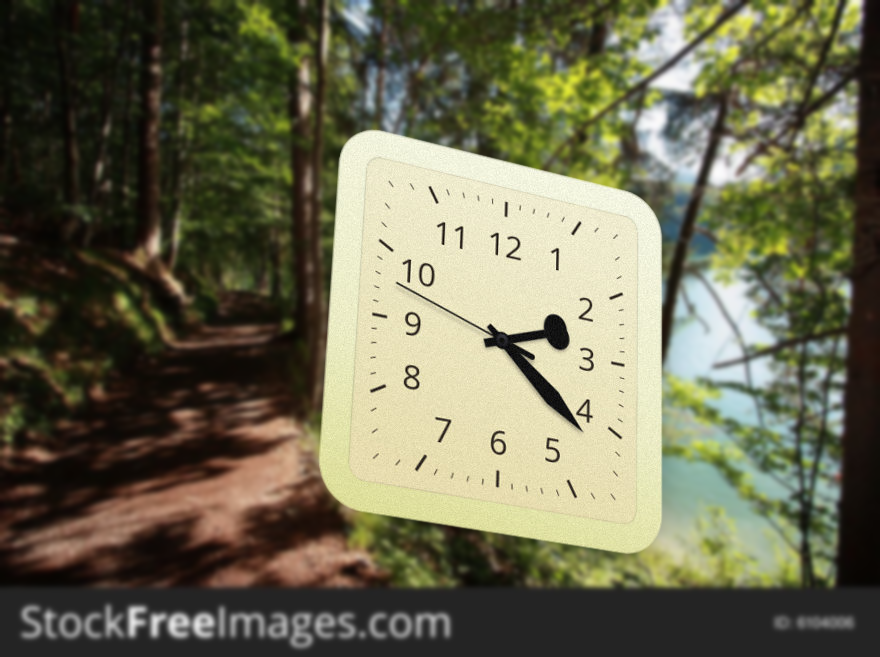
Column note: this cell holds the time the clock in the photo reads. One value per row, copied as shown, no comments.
2:21:48
